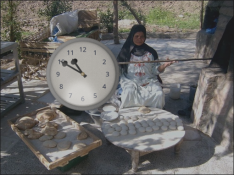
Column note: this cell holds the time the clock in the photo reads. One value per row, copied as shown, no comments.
10:50
